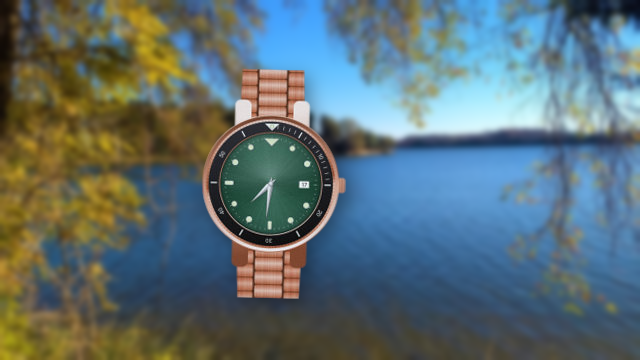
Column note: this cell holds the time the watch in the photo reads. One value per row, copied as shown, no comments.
7:31
